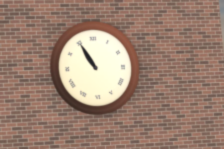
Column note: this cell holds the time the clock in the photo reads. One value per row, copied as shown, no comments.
10:55
